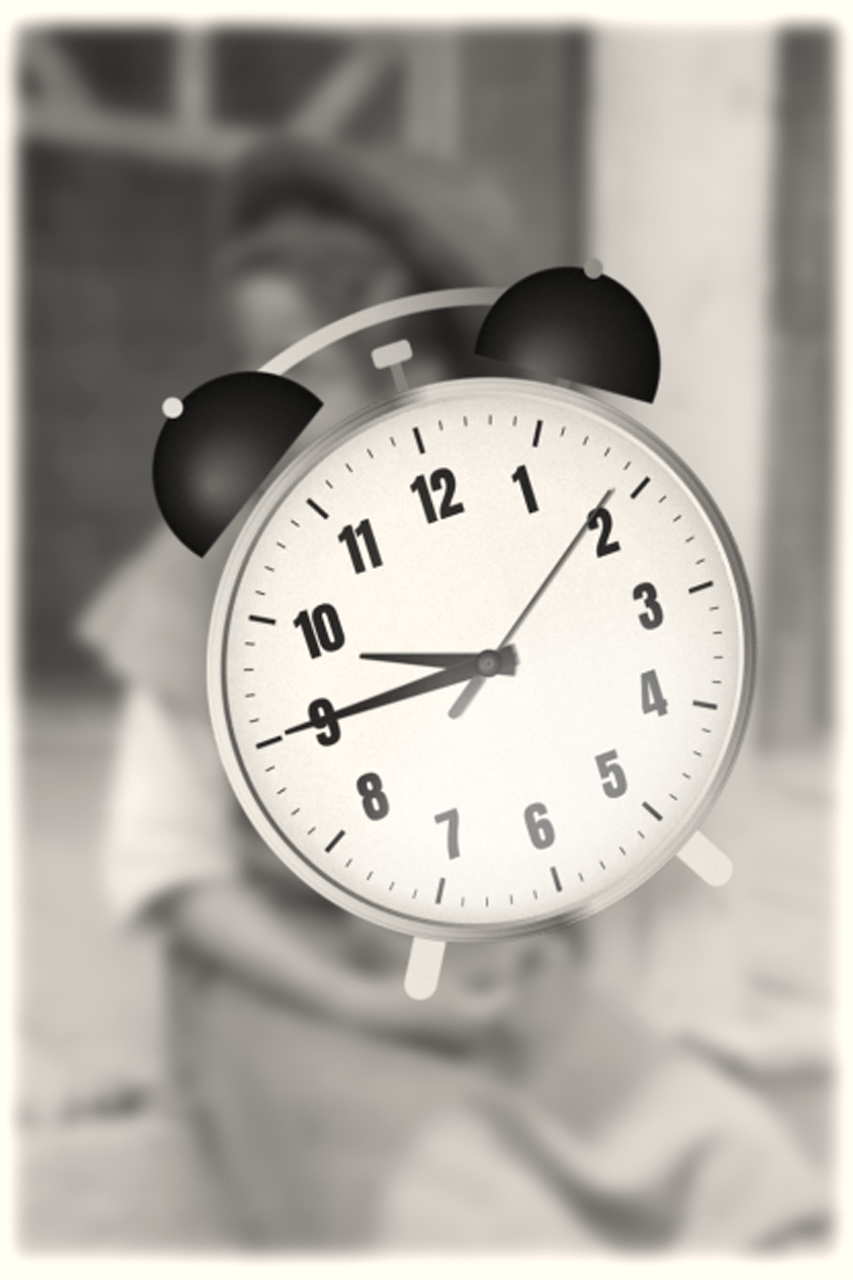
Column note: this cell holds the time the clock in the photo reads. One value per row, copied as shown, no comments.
9:45:09
